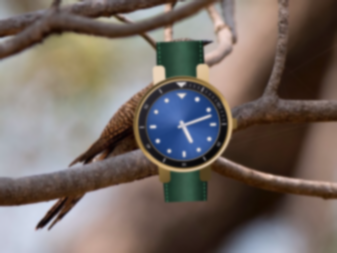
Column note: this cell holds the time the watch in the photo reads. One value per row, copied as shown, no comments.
5:12
